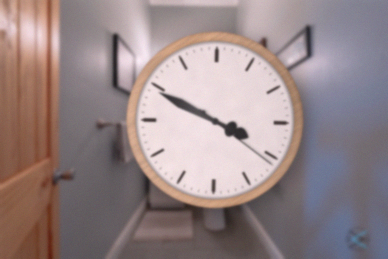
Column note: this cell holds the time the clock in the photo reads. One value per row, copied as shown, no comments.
3:49:21
